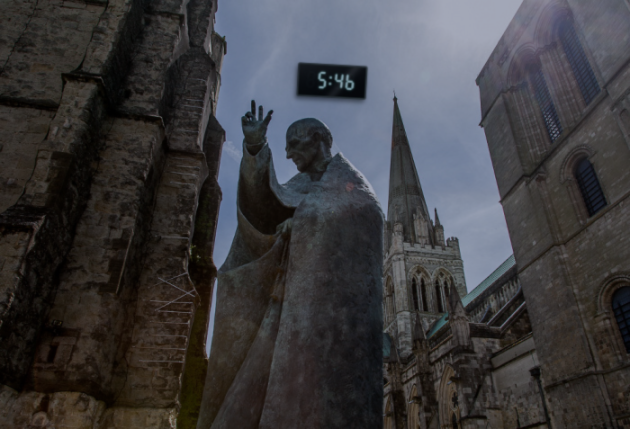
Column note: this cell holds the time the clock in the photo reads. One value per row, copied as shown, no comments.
5:46
